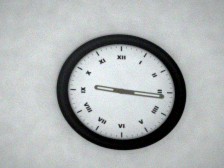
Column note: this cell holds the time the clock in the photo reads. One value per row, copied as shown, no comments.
9:16
